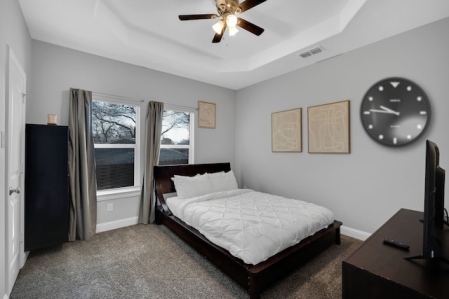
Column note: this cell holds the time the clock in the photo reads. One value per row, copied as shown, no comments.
9:46
